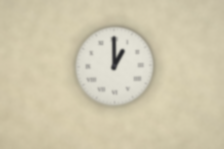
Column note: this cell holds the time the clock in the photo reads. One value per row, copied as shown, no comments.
1:00
